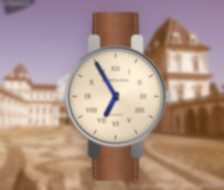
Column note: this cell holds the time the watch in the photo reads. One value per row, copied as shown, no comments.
6:55
